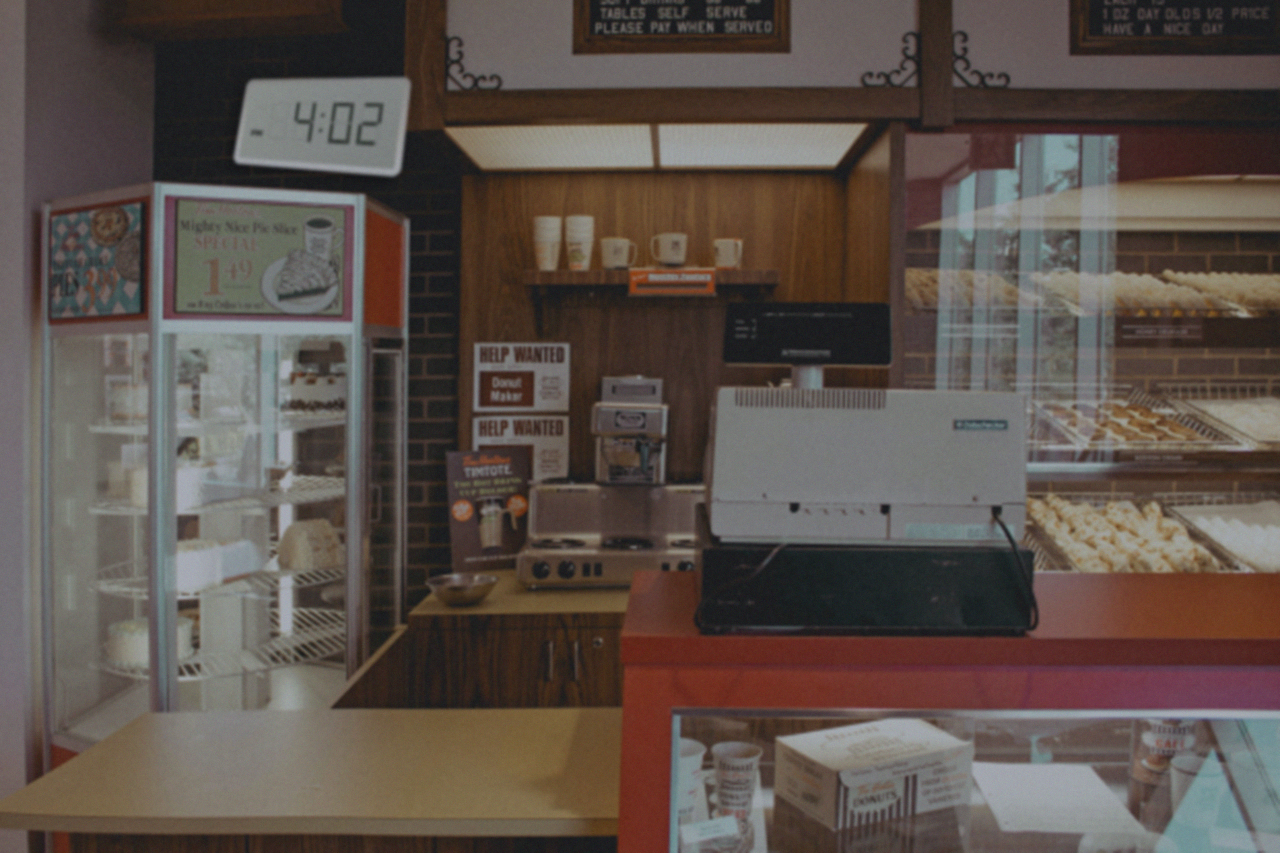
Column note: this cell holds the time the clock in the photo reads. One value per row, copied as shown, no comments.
4:02
